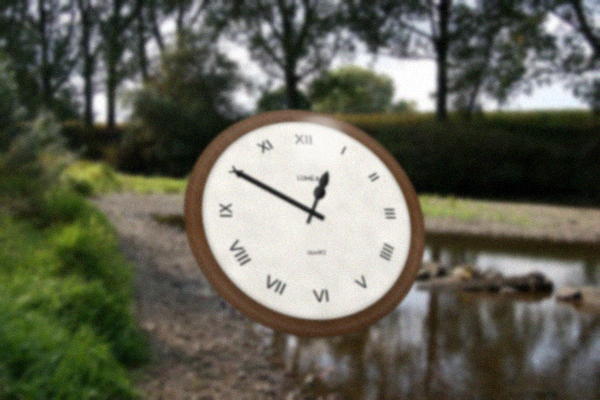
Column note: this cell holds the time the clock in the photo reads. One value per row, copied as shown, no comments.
12:50
